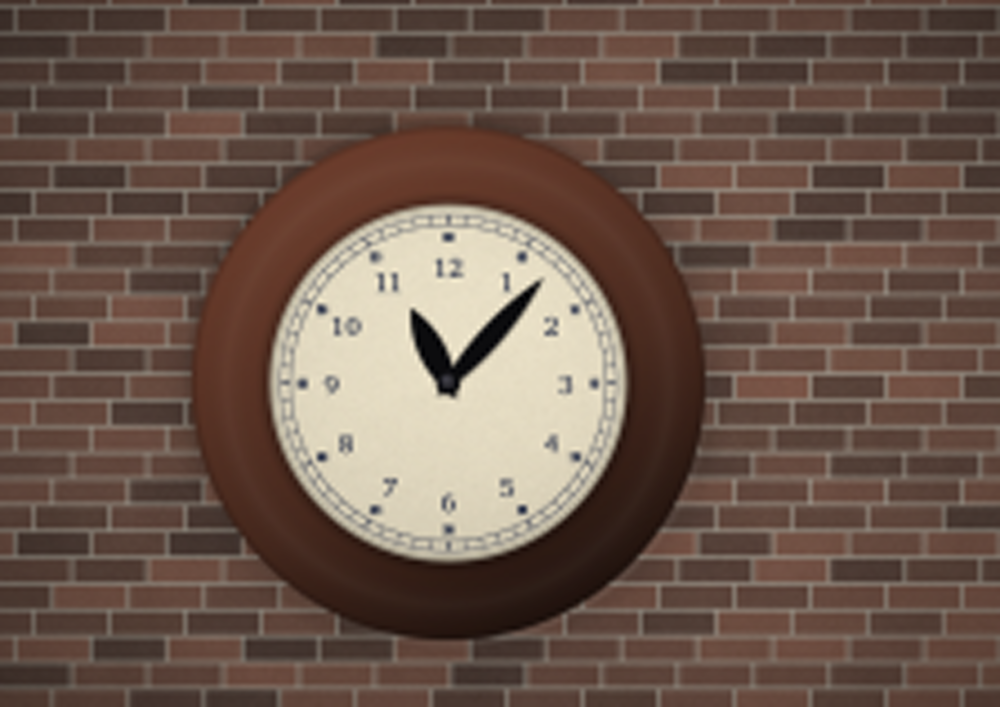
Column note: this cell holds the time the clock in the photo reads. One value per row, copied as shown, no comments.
11:07
